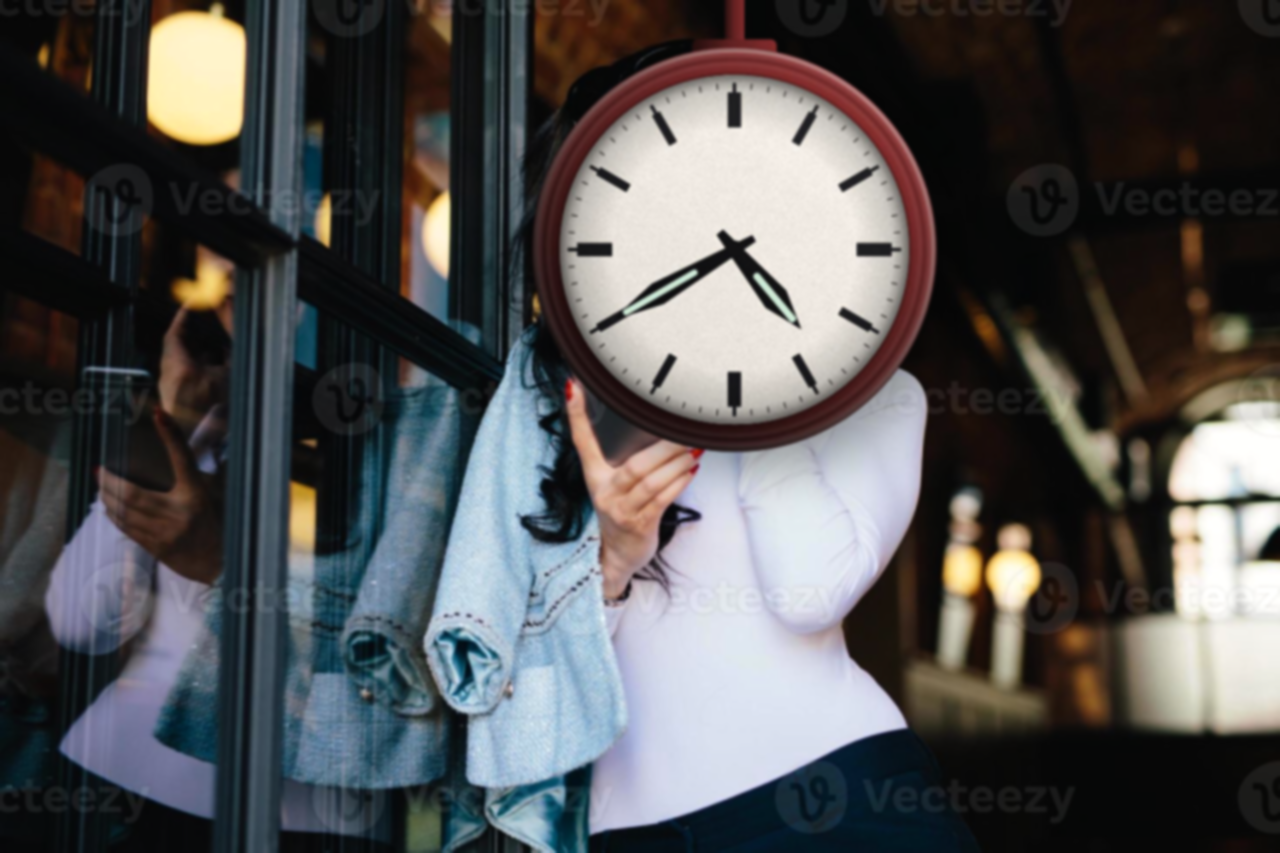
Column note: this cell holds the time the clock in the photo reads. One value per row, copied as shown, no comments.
4:40
